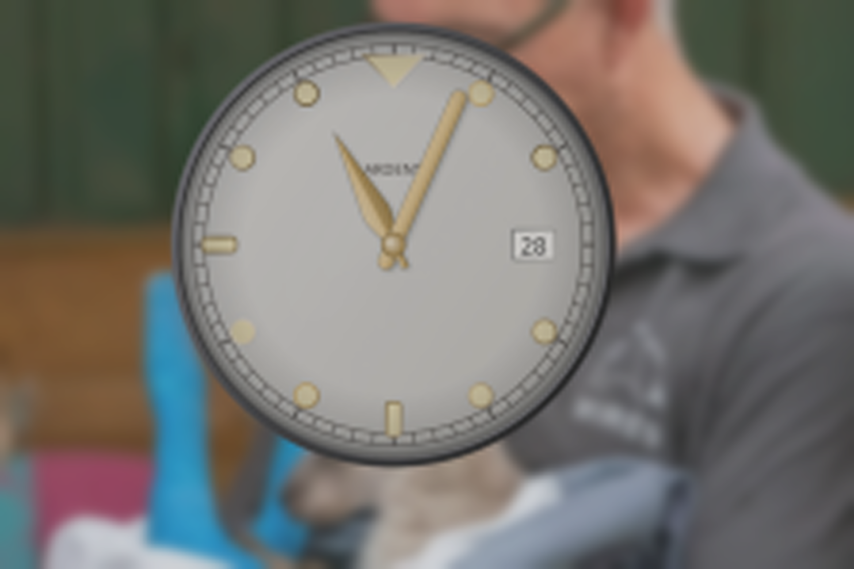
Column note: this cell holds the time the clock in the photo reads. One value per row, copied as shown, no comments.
11:04
